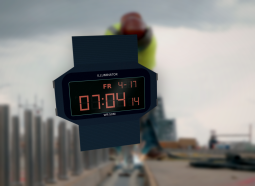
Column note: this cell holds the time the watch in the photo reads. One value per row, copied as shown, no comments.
7:04:14
